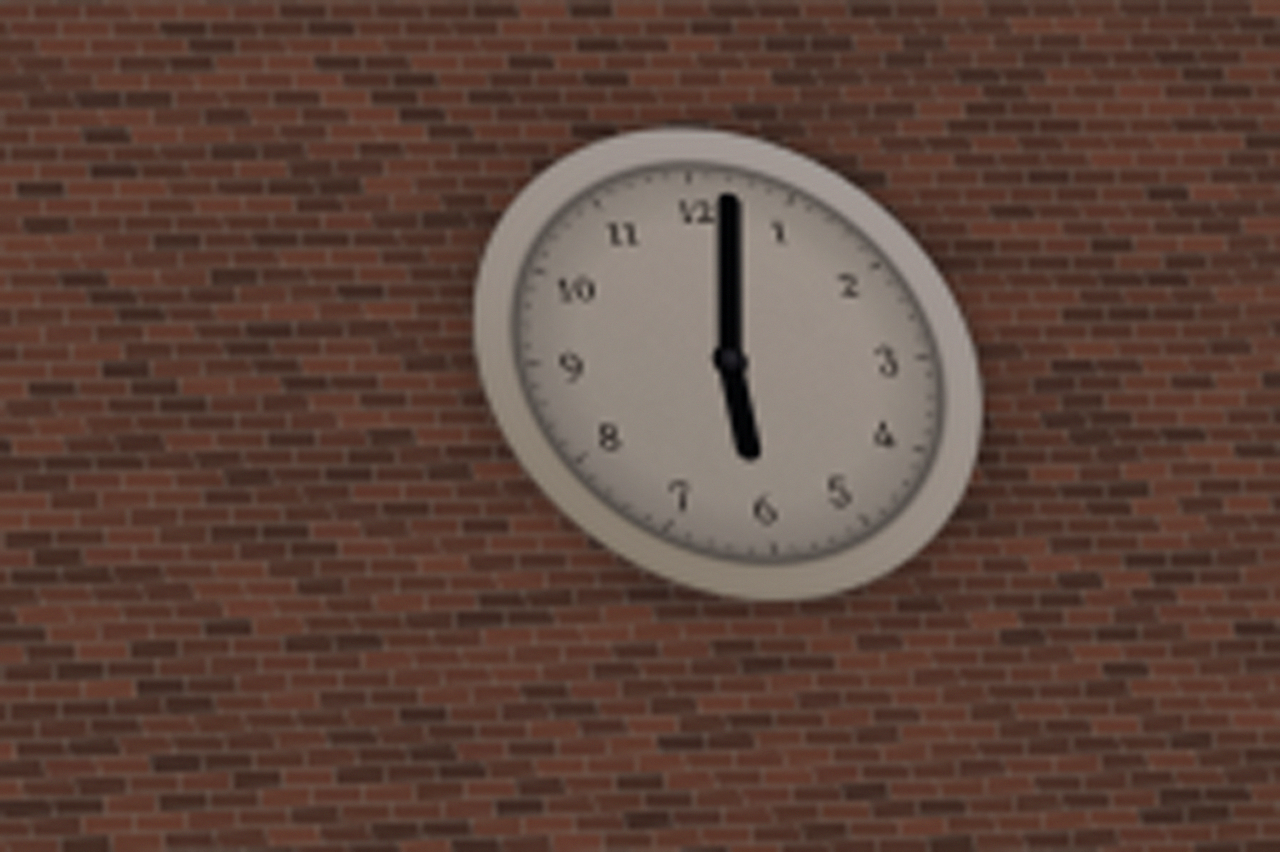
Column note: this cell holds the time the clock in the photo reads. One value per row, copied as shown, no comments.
6:02
